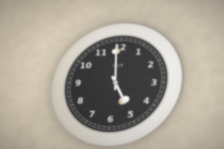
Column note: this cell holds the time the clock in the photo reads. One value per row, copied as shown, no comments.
4:59
